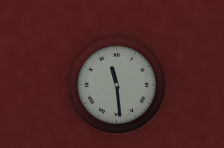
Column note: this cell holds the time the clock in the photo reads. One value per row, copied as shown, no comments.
11:29
